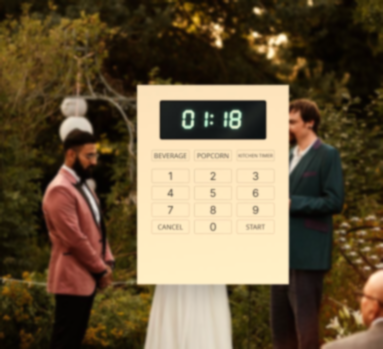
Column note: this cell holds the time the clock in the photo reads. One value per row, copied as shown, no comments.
1:18
